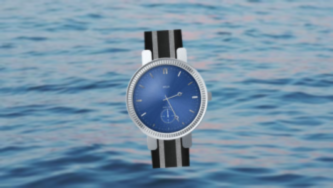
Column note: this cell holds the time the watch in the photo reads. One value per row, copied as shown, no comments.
2:26
